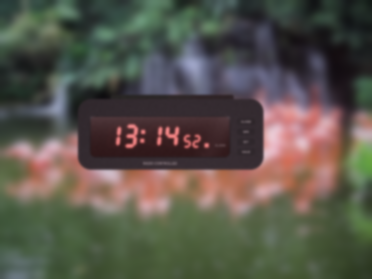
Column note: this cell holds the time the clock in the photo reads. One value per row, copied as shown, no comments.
13:14:52
